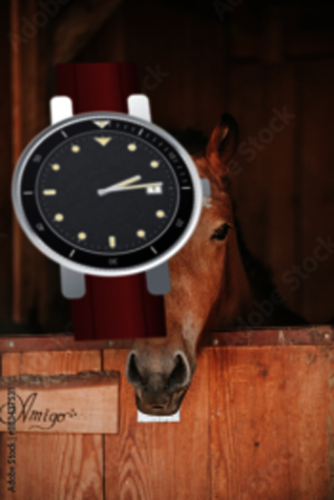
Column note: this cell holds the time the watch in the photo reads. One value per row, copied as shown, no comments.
2:14
